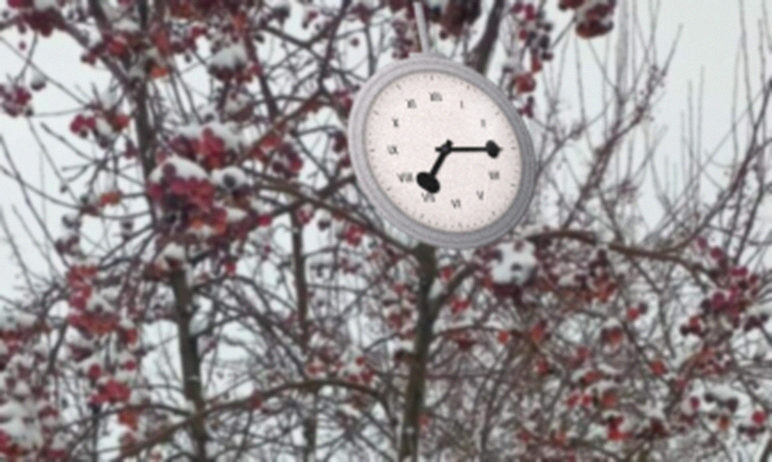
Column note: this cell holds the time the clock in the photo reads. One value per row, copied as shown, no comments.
7:15
